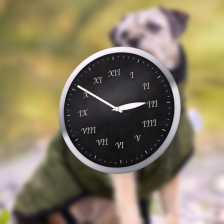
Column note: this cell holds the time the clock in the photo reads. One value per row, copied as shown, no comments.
2:51
